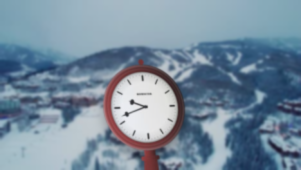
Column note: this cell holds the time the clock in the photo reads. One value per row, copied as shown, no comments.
9:42
